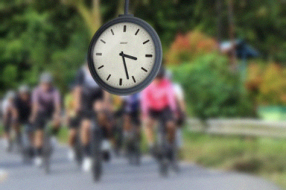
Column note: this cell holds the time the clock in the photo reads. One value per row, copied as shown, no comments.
3:27
